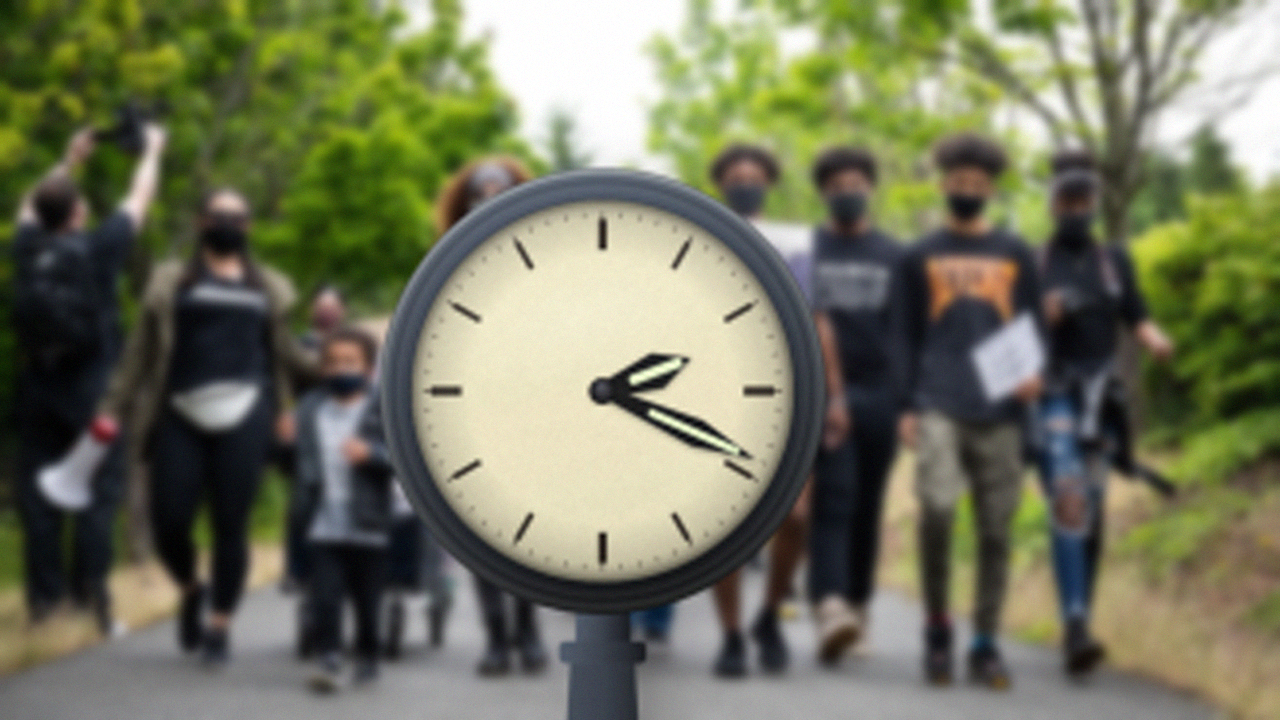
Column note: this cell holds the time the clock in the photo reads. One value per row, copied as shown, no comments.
2:19
